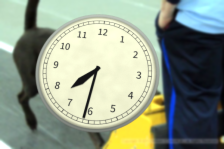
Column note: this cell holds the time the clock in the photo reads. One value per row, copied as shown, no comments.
7:31
